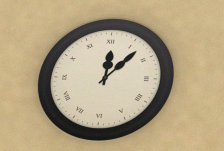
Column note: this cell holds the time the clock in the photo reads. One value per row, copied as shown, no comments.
12:07
